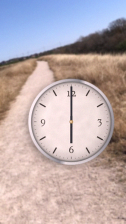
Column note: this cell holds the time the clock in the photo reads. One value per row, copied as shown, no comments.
6:00
